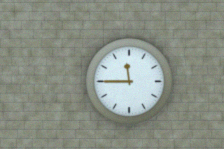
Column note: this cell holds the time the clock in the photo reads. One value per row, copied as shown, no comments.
11:45
